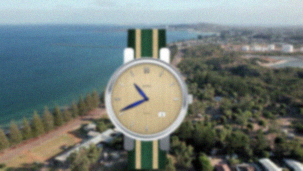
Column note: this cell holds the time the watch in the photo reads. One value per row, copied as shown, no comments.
10:41
